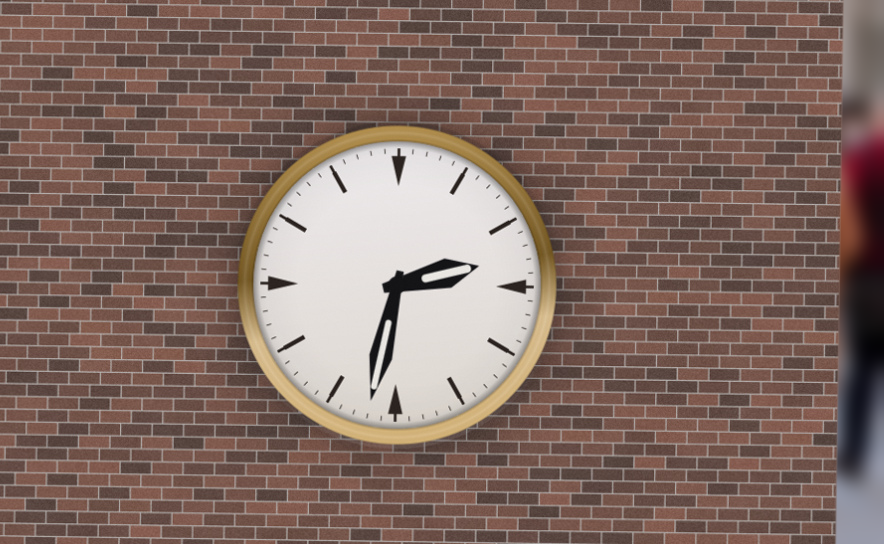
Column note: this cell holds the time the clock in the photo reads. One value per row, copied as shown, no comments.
2:32
